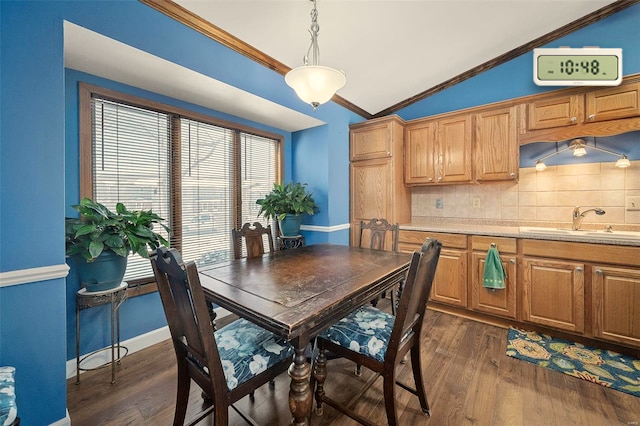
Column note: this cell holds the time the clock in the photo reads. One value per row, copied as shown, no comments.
10:48
